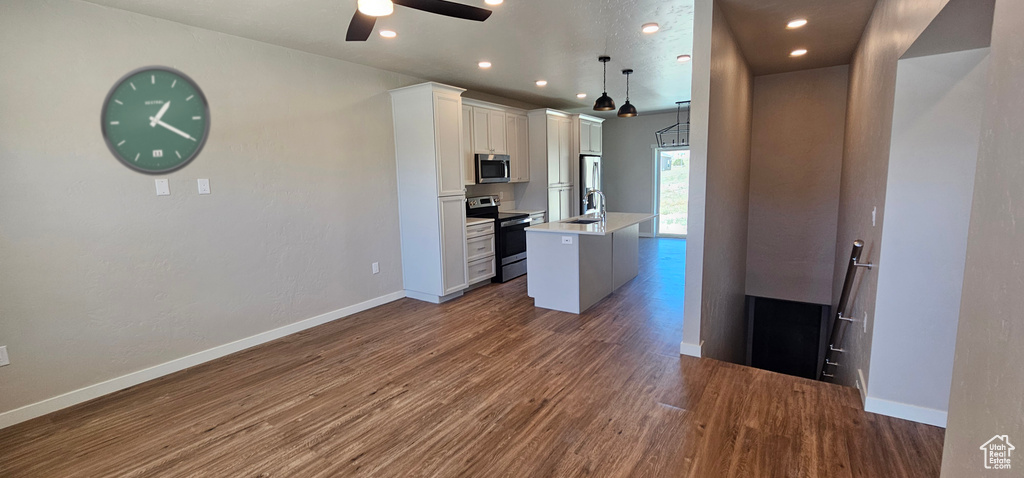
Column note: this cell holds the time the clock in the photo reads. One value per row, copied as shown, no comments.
1:20
